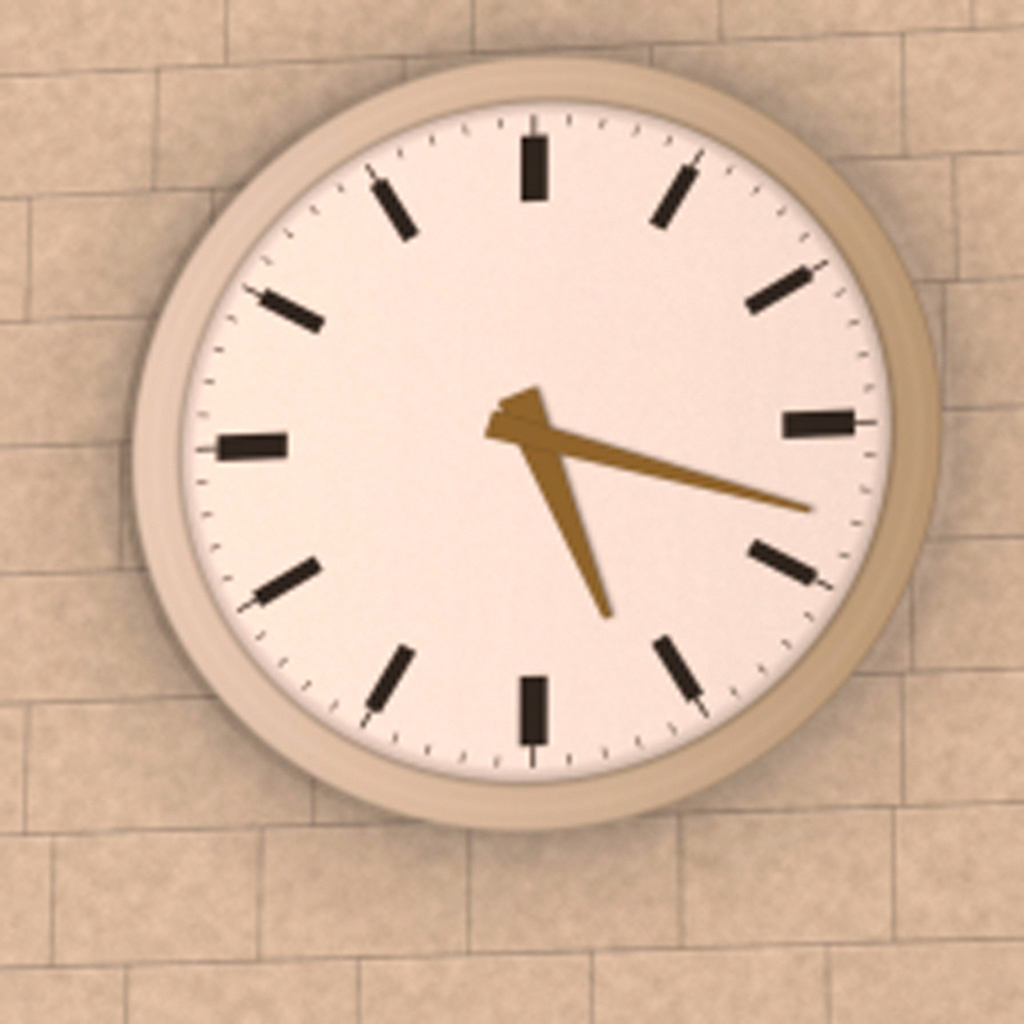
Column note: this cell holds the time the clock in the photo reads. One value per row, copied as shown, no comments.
5:18
